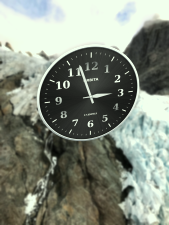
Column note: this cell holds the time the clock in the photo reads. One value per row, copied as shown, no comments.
2:57
